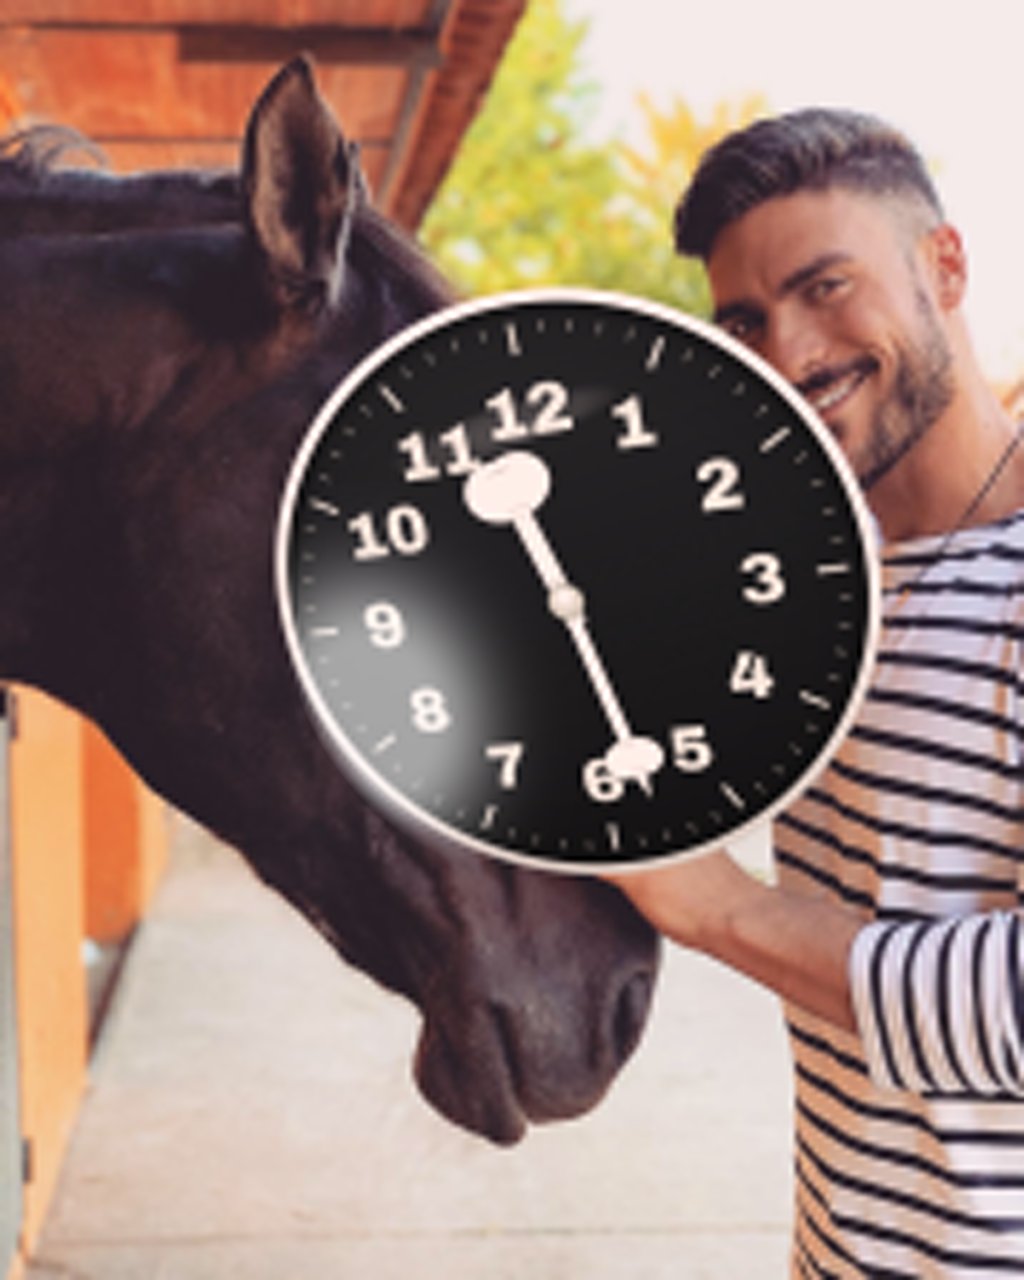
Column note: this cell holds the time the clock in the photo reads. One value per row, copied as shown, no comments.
11:28
